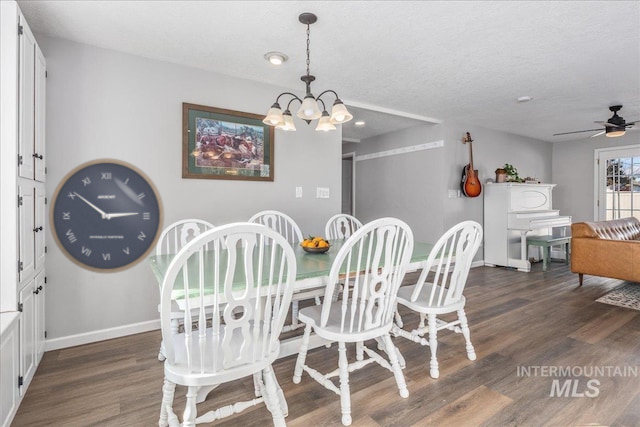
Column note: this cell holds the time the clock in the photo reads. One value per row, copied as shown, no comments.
2:51
